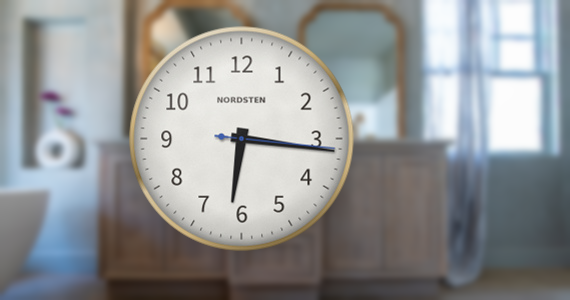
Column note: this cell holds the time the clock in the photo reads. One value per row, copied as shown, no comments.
6:16:16
